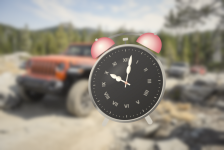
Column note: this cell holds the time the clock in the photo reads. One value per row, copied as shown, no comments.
10:02
